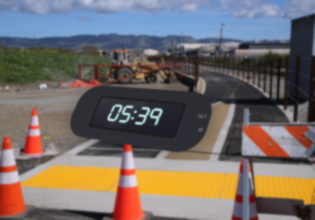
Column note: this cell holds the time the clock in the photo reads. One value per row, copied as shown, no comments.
5:39
